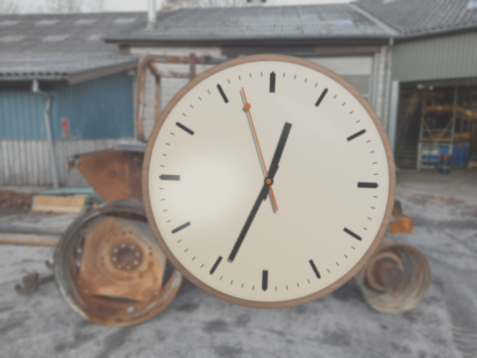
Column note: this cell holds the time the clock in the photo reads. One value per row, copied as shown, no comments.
12:33:57
